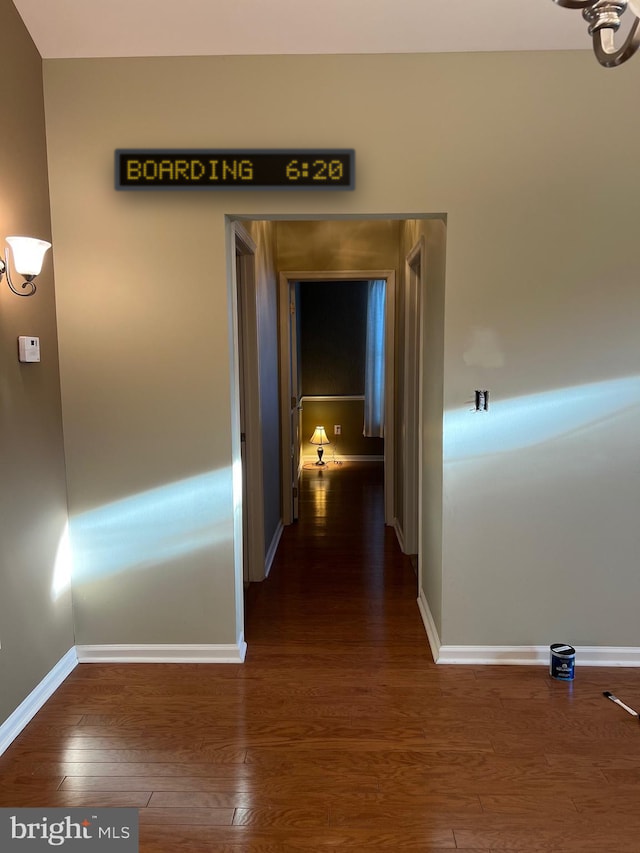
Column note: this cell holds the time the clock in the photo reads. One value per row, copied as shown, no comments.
6:20
